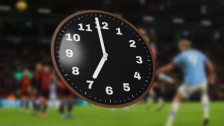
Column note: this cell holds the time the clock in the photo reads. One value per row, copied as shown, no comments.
6:59
